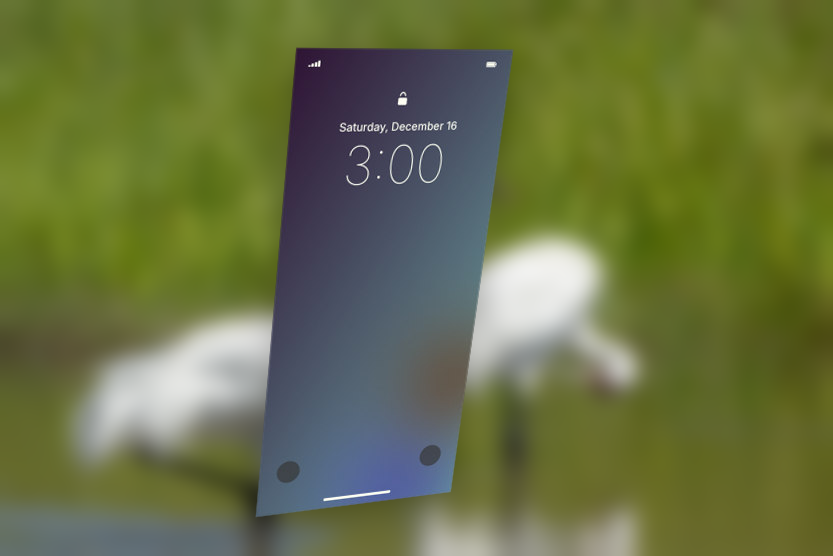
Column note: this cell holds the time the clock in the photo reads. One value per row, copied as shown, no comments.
3:00
